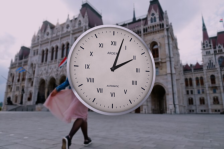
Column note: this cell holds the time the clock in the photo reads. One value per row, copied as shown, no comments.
2:03
